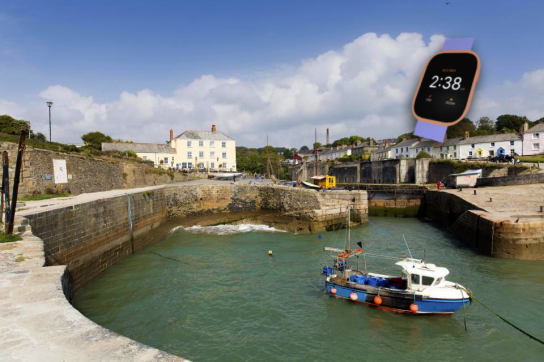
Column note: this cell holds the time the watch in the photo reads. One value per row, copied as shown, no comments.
2:38
